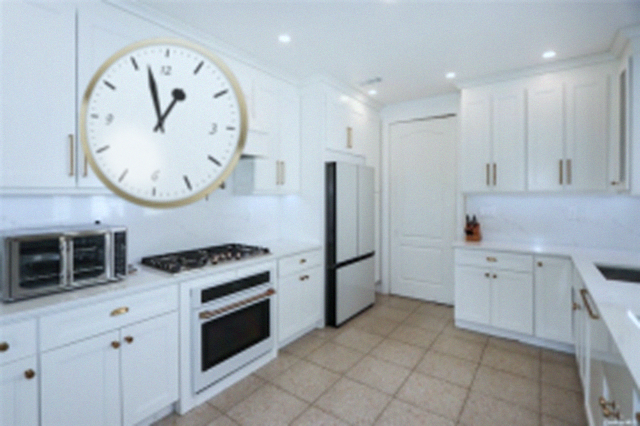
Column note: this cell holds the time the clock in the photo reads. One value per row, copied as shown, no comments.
12:57
